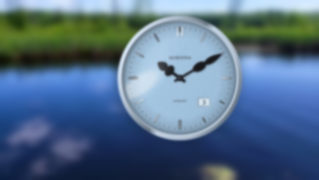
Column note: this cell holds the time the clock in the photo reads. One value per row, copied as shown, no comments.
10:10
